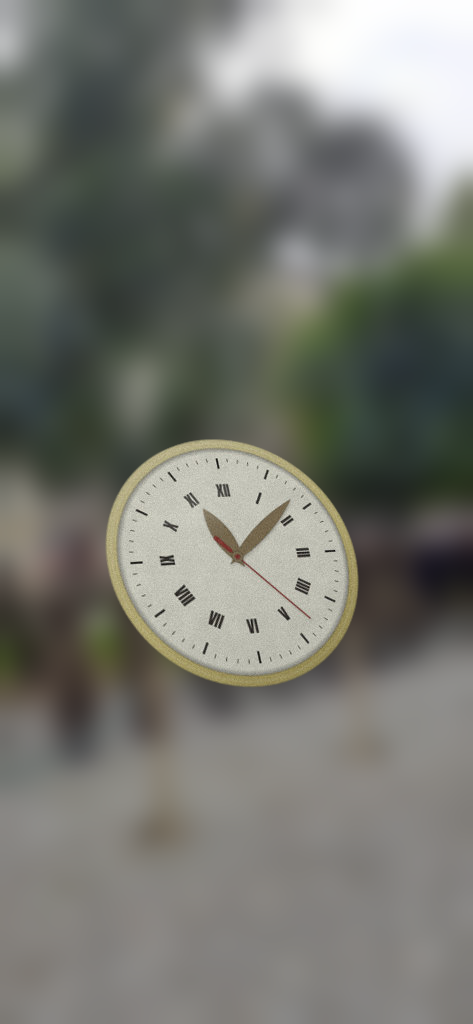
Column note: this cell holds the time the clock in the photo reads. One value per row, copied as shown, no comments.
11:08:23
